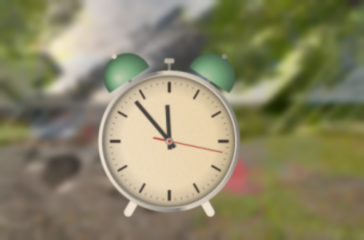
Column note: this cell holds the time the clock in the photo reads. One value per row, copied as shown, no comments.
11:53:17
